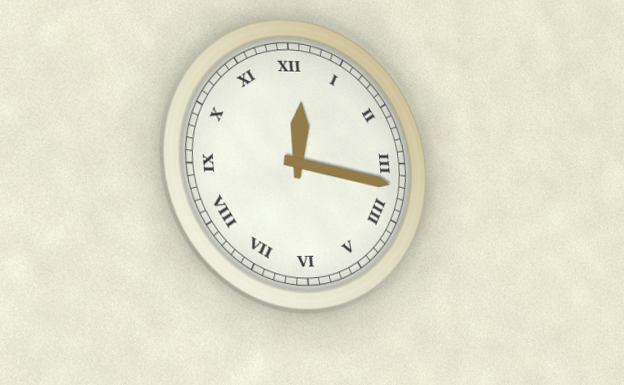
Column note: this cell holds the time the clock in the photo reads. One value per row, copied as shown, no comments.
12:17
